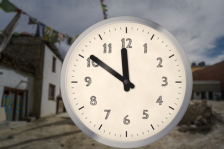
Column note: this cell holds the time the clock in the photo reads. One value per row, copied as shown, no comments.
11:51
